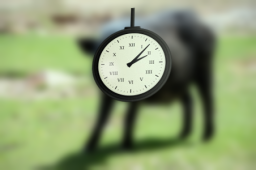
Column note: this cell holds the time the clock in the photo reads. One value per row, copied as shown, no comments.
2:07
